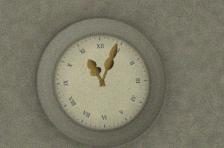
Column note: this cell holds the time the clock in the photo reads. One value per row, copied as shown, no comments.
11:04
